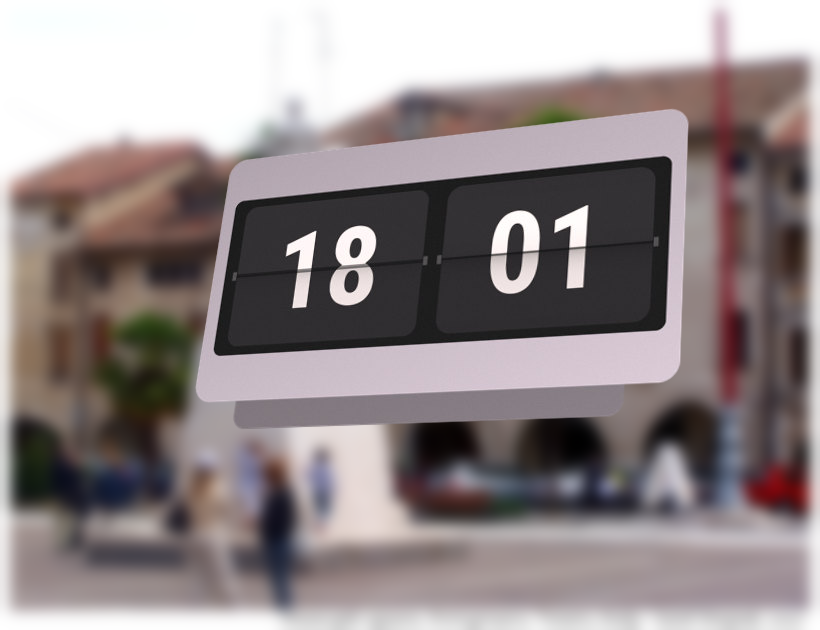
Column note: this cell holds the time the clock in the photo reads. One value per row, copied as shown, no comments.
18:01
